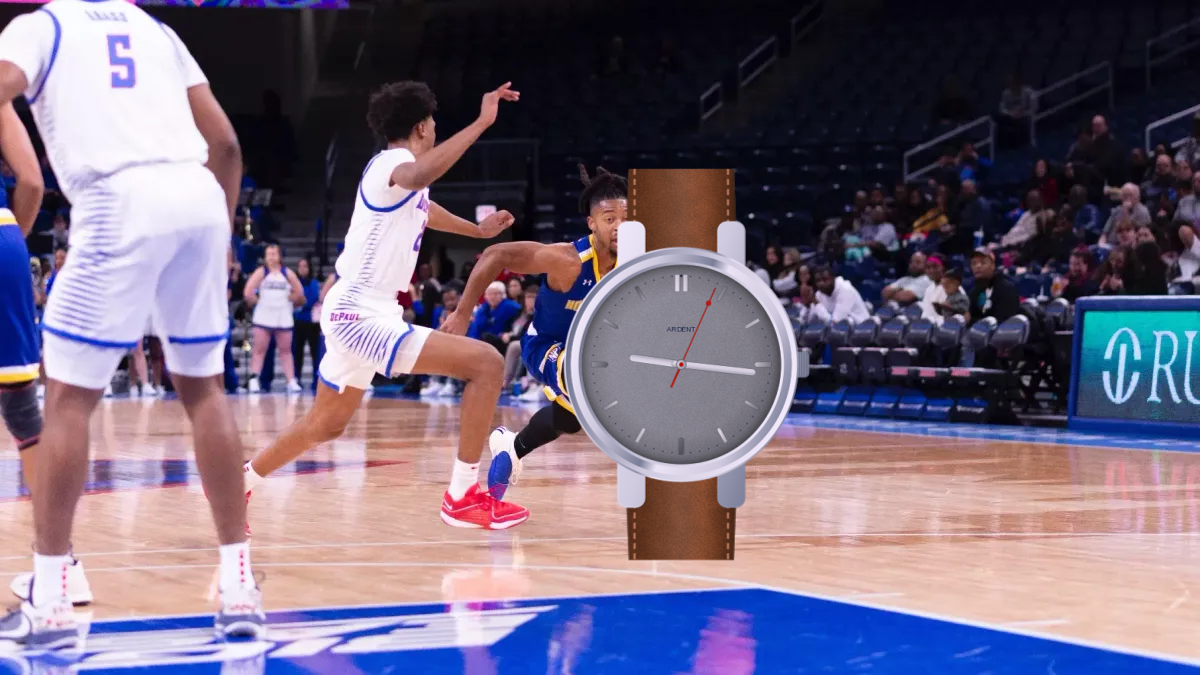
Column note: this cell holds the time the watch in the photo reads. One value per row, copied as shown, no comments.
9:16:04
